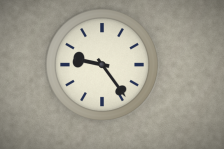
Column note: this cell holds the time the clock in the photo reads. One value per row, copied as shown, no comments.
9:24
